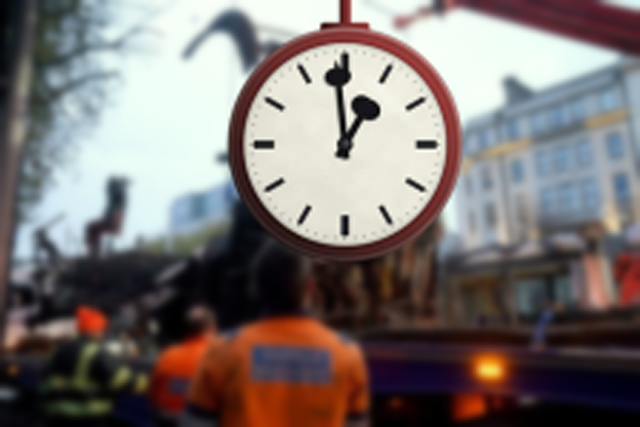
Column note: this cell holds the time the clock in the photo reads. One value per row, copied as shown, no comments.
12:59
